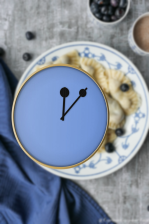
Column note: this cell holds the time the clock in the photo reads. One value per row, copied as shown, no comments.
12:07
